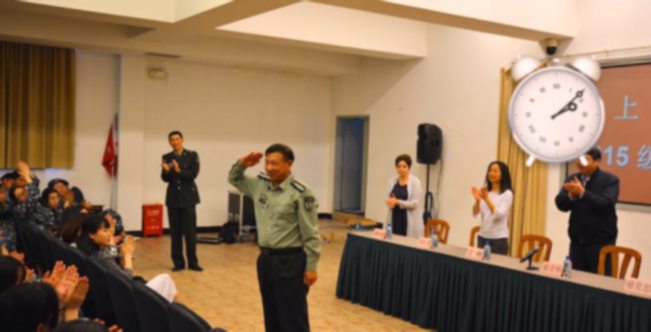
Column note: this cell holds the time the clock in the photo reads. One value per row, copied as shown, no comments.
2:08
